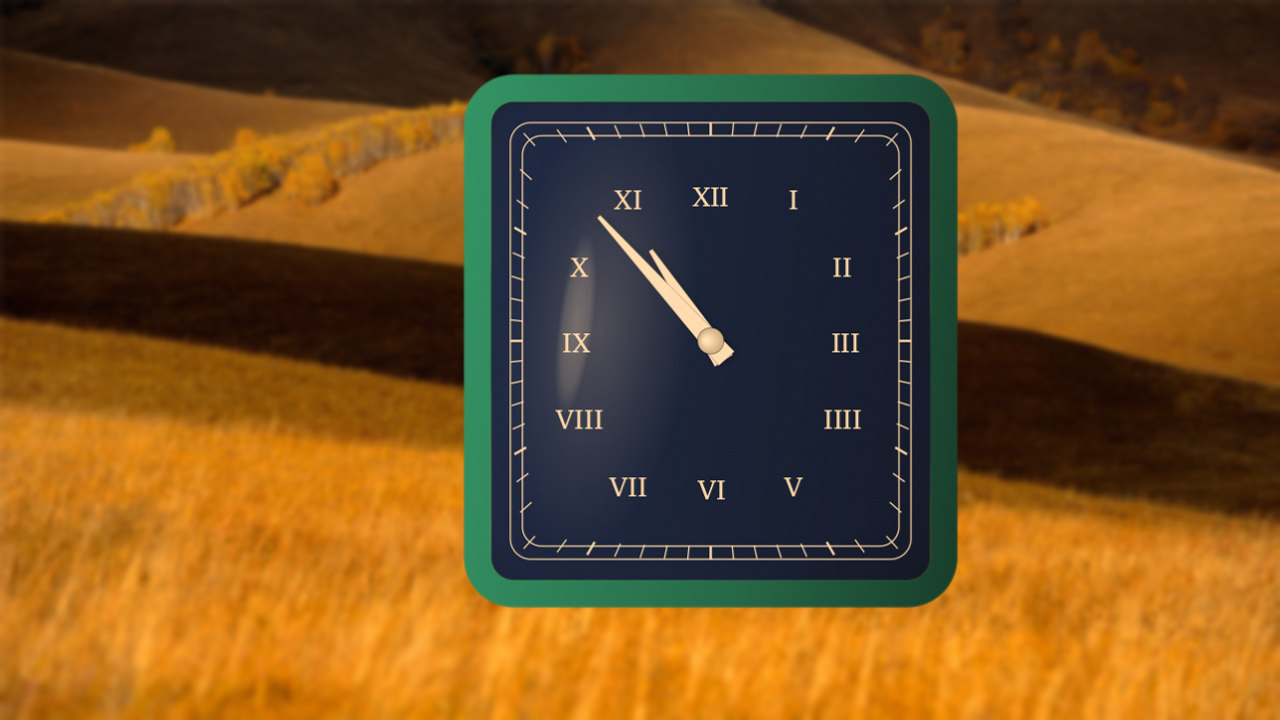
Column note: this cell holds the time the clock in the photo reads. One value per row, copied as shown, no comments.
10:53
